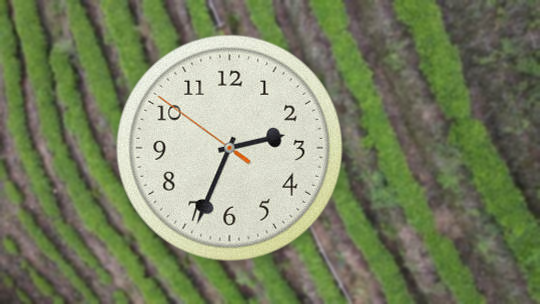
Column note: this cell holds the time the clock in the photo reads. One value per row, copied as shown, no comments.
2:33:51
